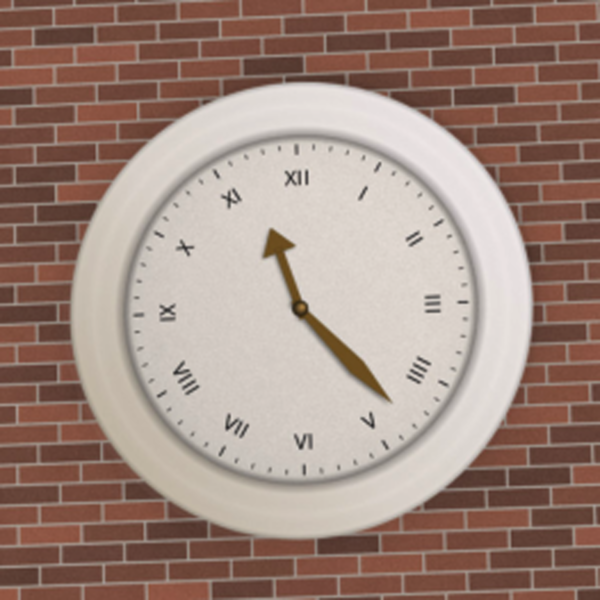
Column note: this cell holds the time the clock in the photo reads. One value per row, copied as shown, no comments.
11:23
